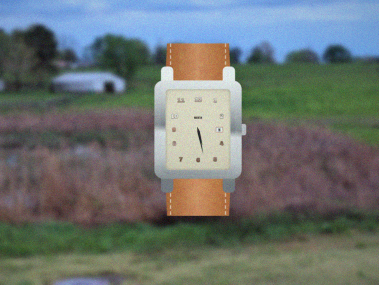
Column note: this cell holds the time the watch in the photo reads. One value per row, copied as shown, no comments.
5:28
